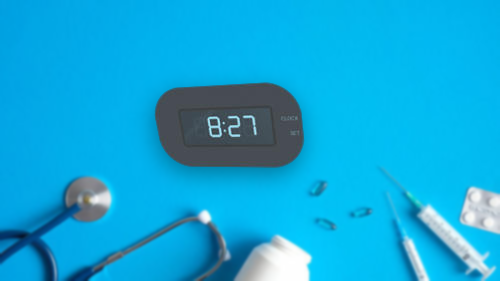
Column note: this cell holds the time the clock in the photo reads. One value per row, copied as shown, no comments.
8:27
